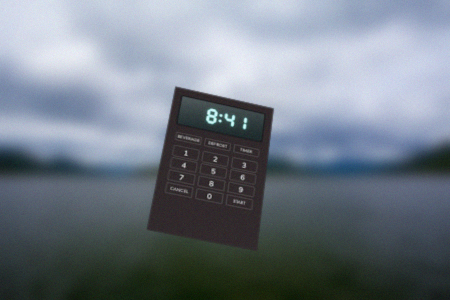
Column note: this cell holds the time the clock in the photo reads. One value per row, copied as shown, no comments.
8:41
